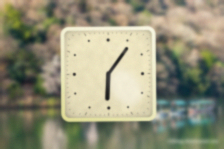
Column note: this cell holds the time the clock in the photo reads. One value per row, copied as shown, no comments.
6:06
